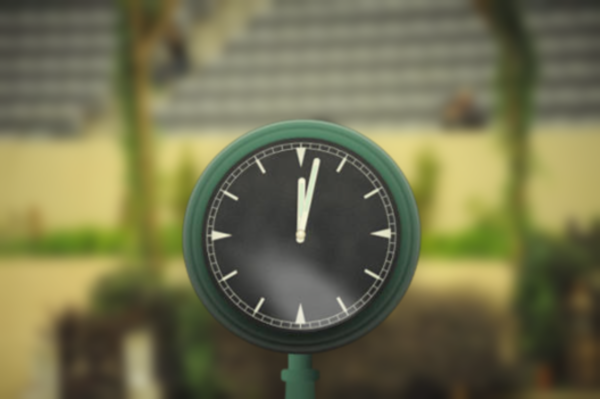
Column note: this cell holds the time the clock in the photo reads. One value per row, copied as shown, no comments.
12:02
